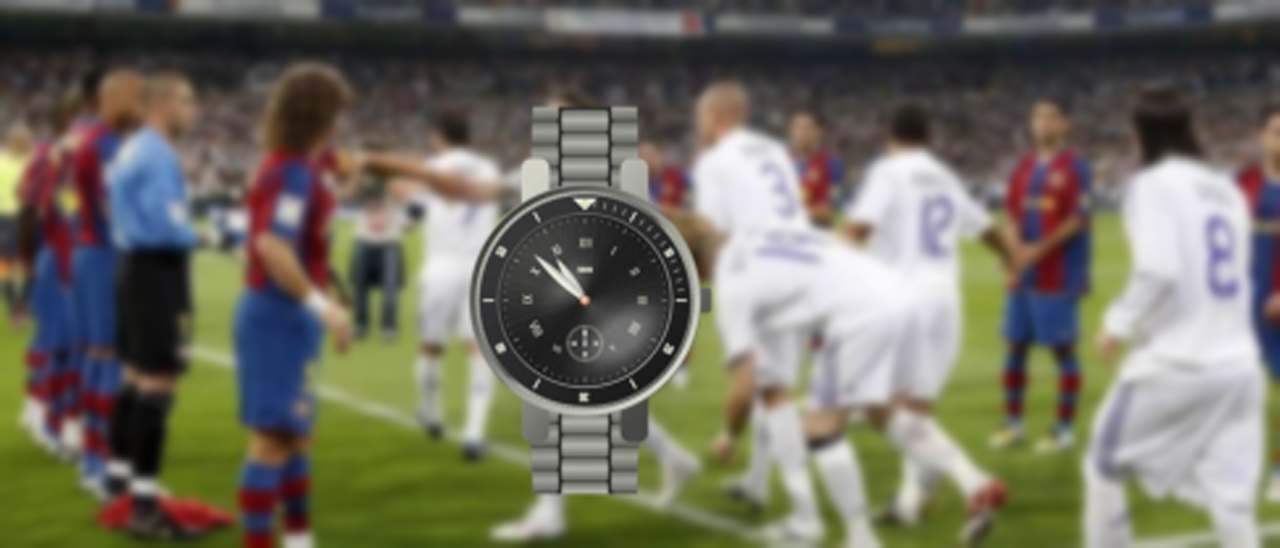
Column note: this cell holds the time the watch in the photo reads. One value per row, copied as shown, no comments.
10:52
